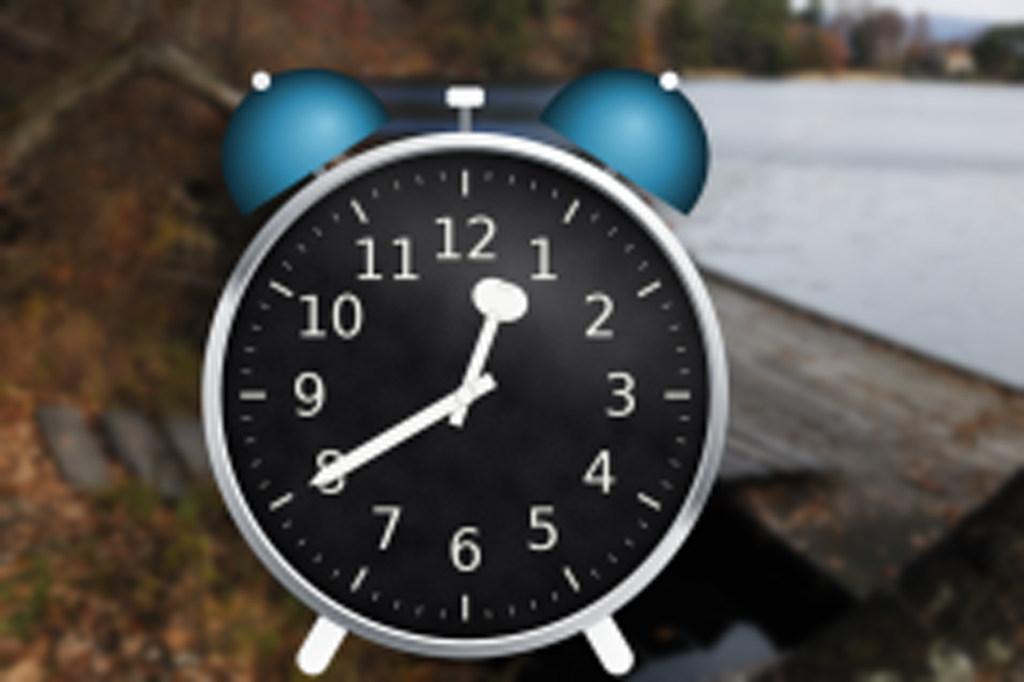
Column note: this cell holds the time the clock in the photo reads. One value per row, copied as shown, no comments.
12:40
